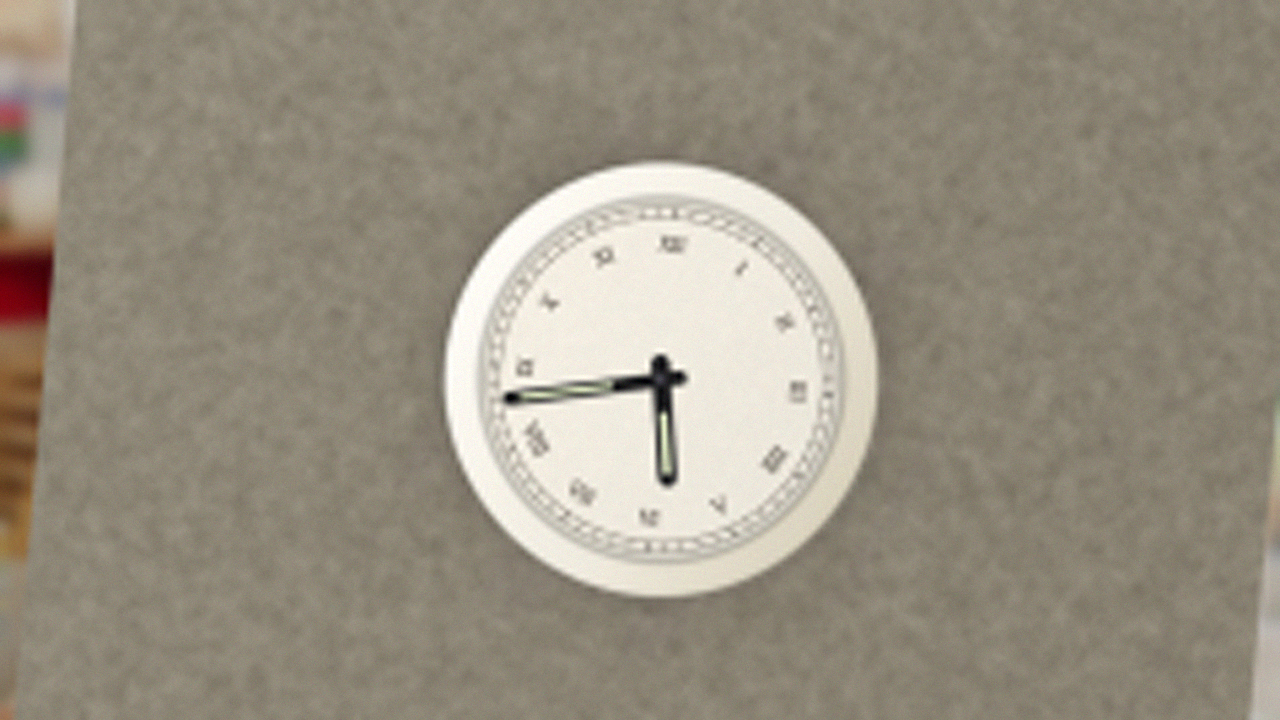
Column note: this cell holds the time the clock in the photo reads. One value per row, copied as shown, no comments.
5:43
